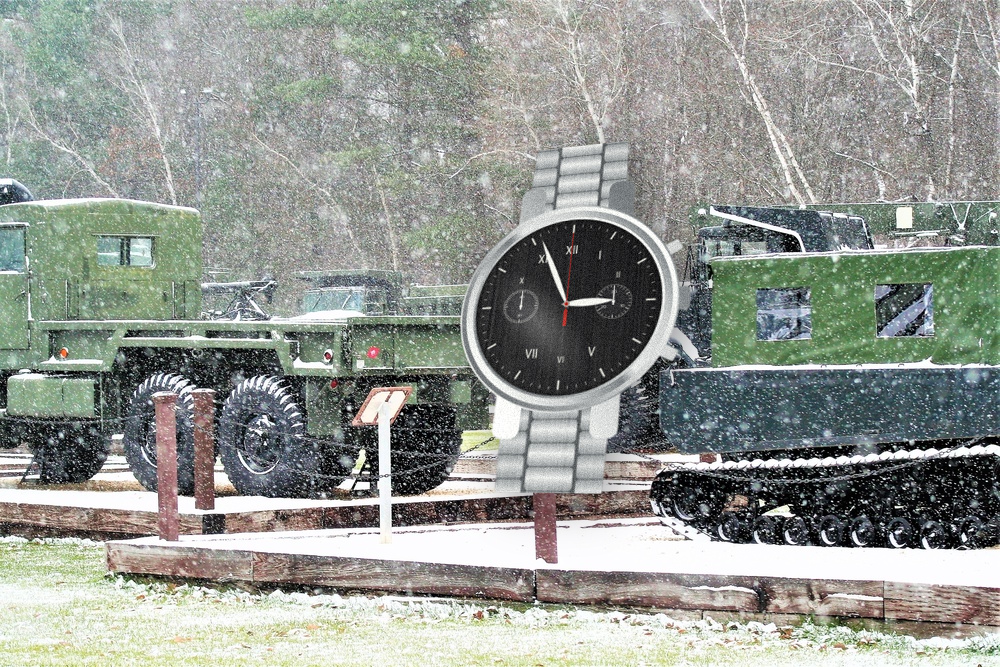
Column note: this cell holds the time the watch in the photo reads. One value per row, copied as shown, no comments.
2:56
